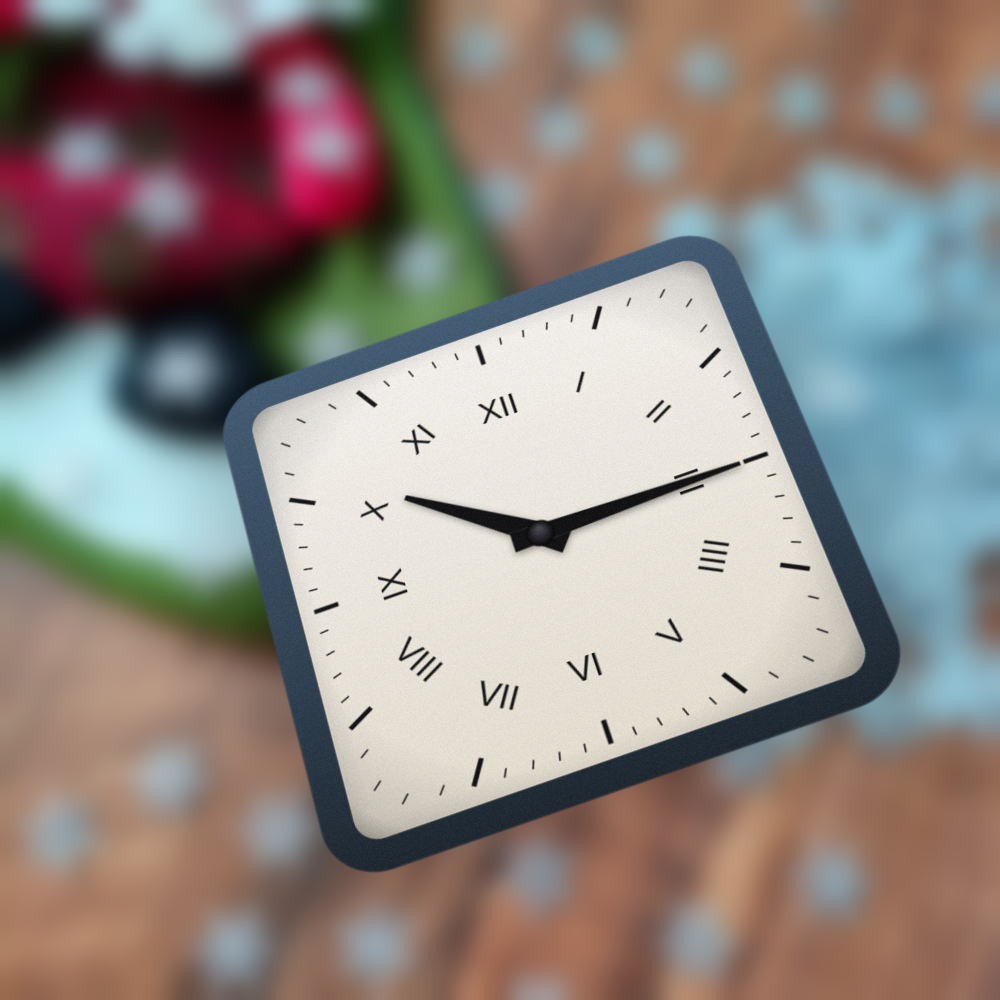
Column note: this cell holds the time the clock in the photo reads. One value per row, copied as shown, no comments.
10:15
